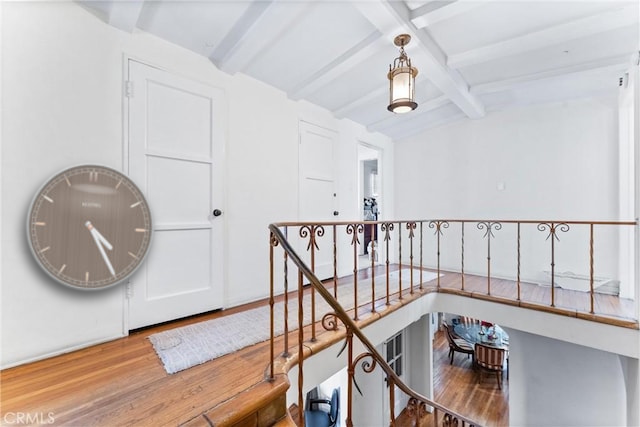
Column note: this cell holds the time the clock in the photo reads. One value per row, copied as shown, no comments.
4:25
